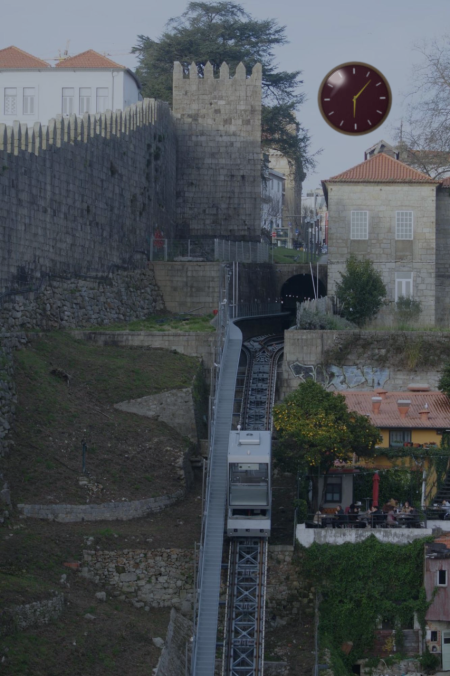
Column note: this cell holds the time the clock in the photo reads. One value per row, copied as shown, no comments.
6:07
